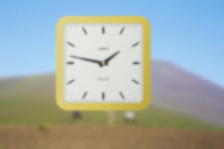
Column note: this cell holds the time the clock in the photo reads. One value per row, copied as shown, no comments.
1:47
